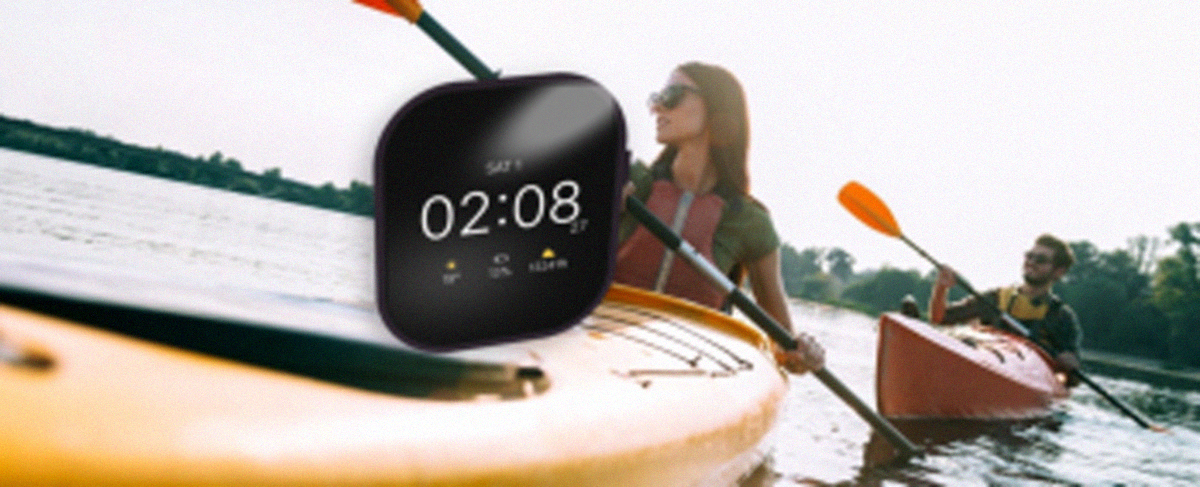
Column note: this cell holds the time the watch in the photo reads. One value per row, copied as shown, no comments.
2:08
